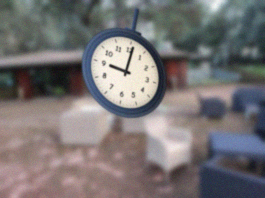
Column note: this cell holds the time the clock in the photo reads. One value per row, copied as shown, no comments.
9:01
